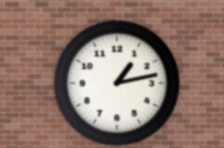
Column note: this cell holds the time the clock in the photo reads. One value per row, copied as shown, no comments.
1:13
